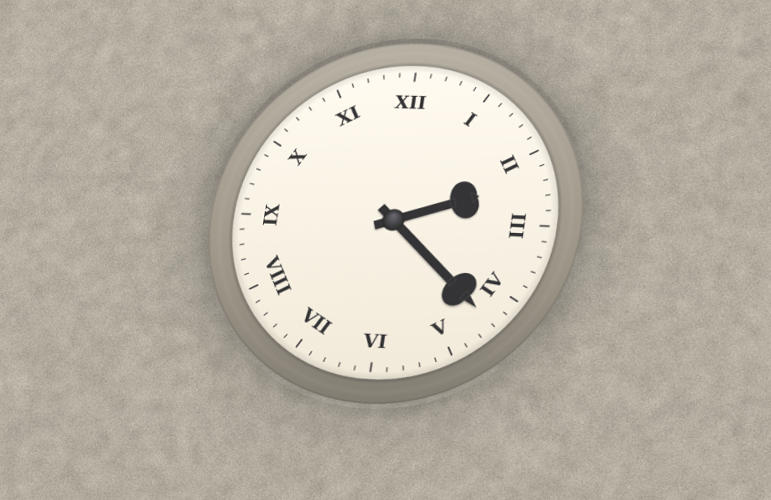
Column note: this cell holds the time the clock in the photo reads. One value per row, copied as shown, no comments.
2:22
